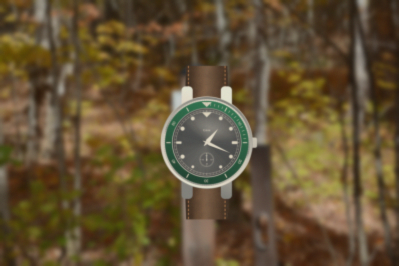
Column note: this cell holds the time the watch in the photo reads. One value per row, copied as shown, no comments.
1:19
